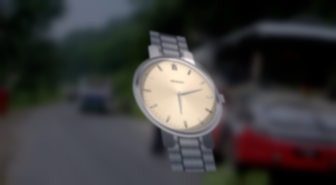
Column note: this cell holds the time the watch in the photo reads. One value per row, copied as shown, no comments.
6:12
